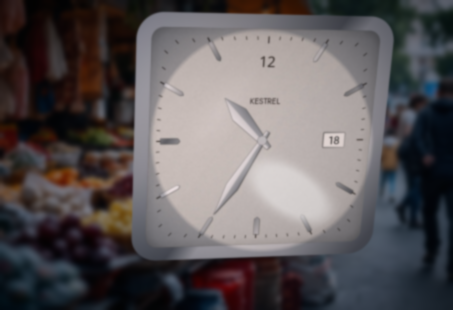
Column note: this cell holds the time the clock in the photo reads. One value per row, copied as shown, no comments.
10:35
